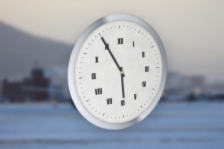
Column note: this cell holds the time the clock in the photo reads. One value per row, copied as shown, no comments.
5:55
